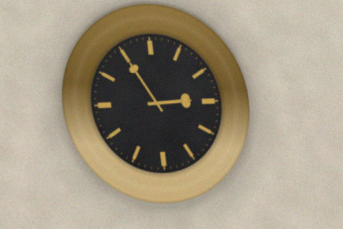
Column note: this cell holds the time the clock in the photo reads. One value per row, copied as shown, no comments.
2:55
